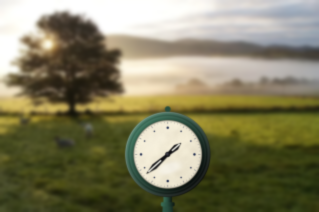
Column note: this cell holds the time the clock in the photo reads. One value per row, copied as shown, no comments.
1:38
